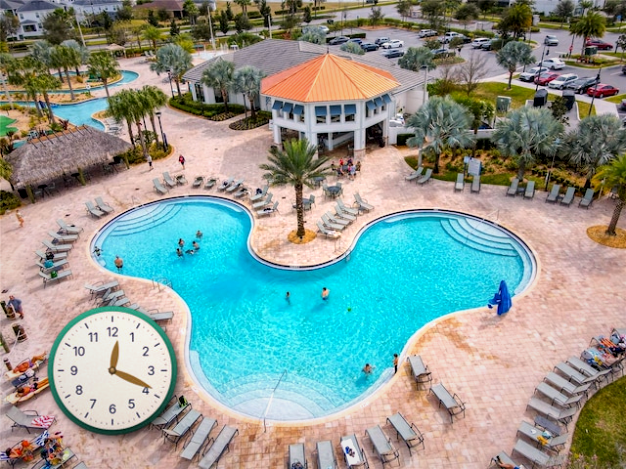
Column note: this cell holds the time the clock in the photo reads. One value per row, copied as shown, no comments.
12:19
